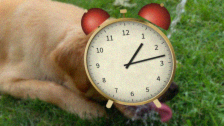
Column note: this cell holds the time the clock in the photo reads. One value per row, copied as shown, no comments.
1:13
